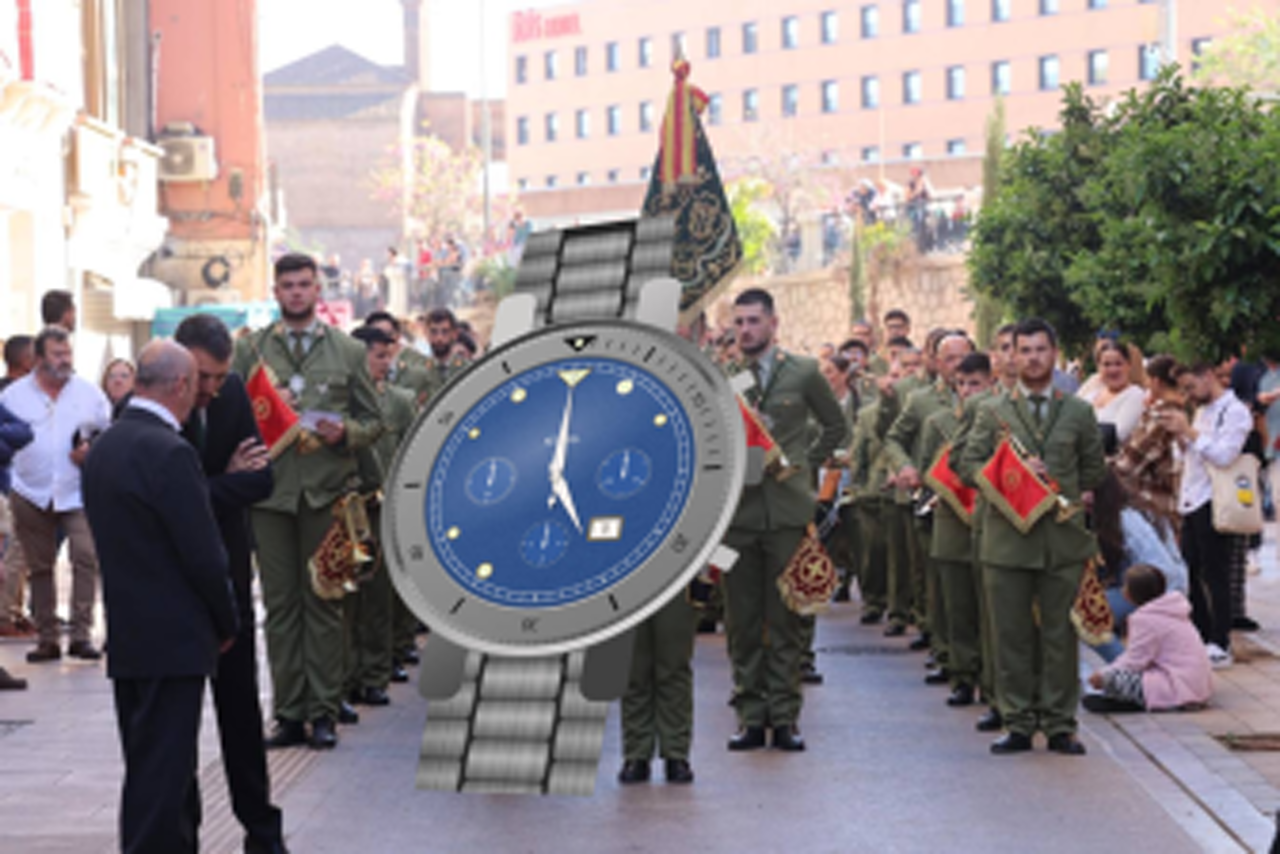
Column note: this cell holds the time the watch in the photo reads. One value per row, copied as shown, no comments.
5:00
